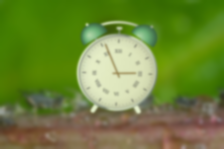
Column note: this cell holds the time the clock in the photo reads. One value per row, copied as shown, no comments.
2:56
